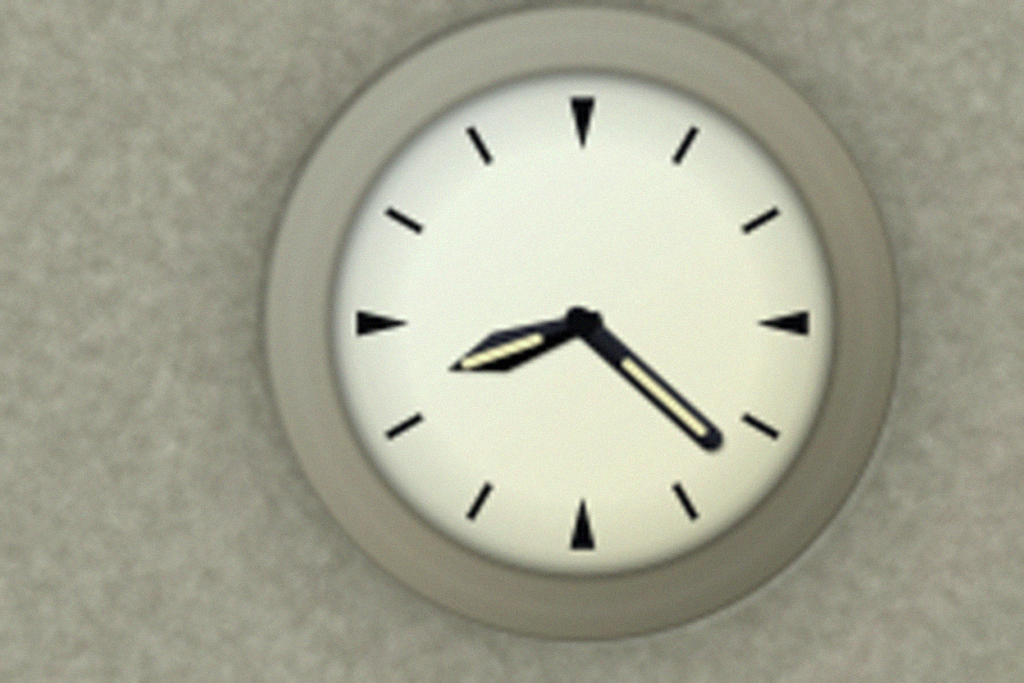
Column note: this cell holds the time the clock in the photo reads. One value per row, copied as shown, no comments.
8:22
